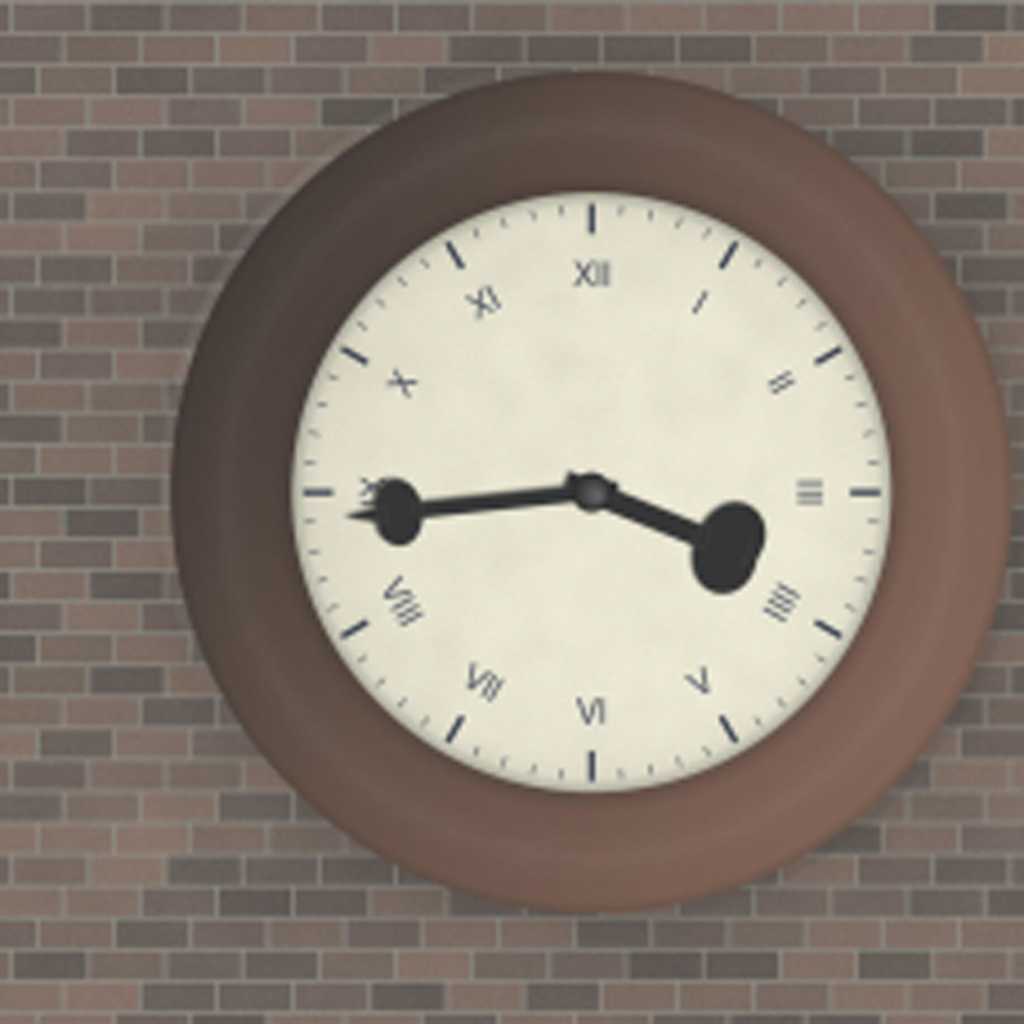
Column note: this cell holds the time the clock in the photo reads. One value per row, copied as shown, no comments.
3:44
